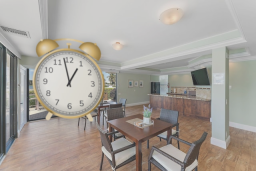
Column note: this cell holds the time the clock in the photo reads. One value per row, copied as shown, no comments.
12:58
